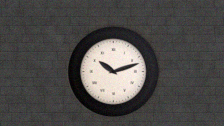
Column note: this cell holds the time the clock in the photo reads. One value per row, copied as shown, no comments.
10:12
